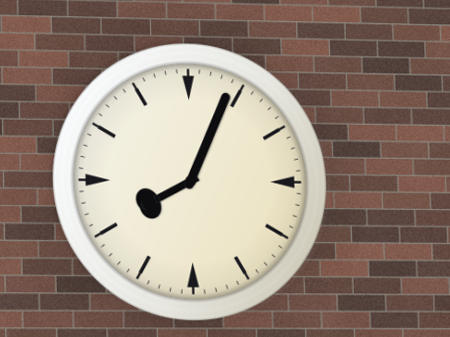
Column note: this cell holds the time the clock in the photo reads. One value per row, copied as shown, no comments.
8:04
